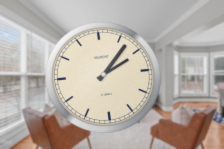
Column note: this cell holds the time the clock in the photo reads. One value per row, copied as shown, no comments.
2:07
